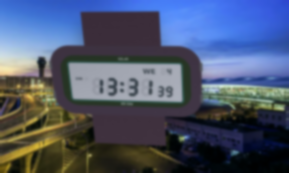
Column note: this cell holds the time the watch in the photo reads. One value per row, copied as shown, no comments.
13:31
